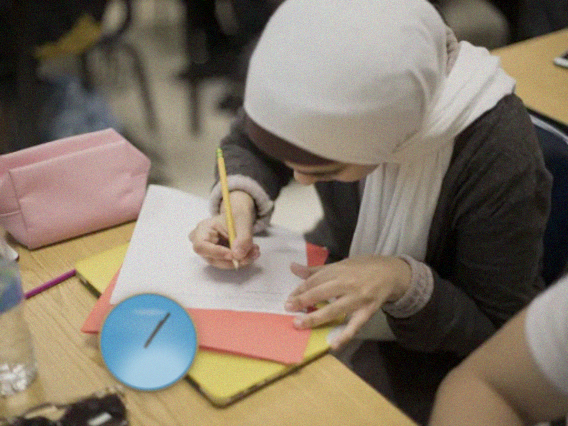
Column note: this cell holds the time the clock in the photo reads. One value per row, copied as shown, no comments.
1:06
